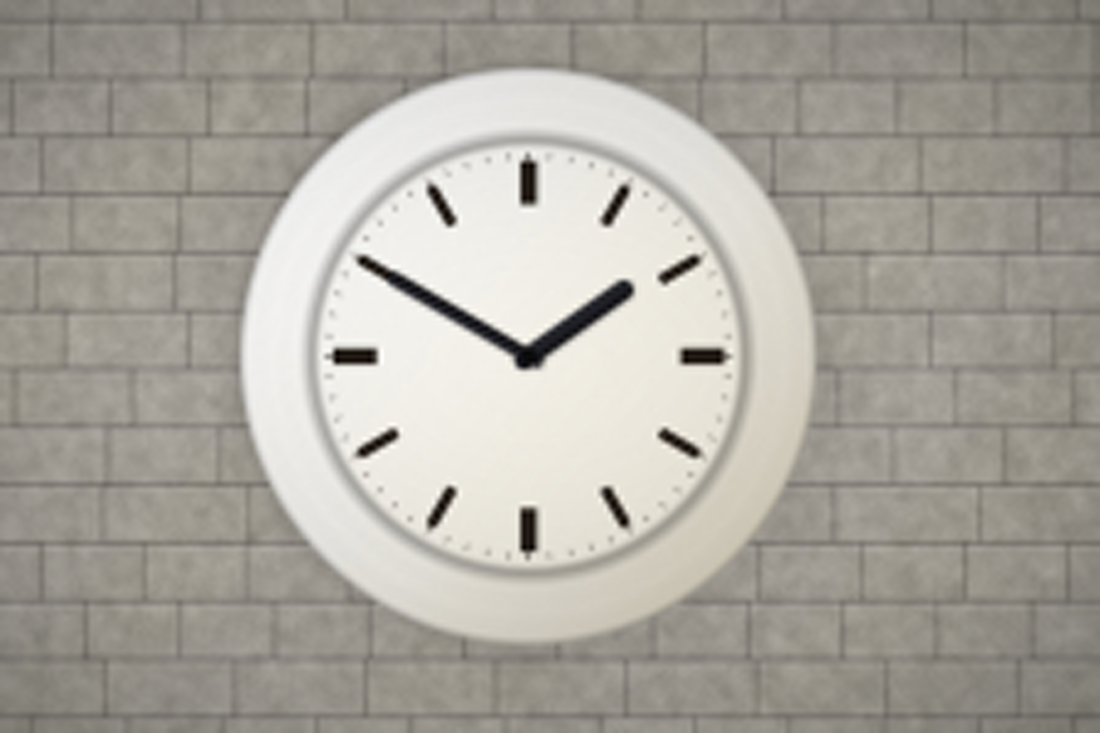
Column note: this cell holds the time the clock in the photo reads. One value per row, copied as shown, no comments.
1:50
